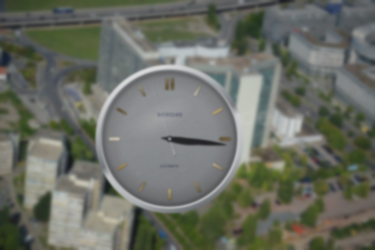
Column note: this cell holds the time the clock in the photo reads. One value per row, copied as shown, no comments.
3:15:57
